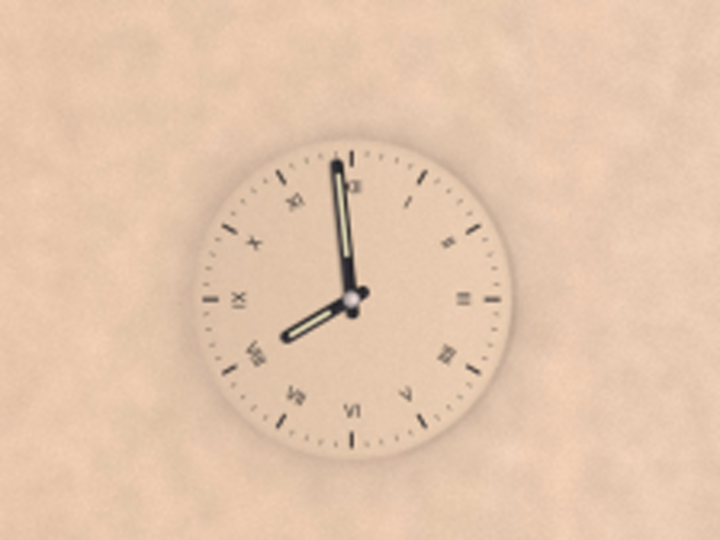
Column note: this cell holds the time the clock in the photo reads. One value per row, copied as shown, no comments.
7:59
